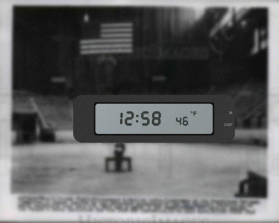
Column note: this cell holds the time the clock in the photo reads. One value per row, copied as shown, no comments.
12:58
